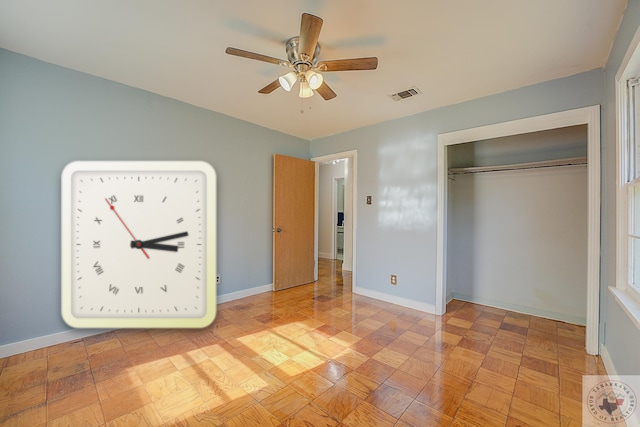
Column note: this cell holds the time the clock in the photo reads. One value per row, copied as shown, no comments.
3:12:54
